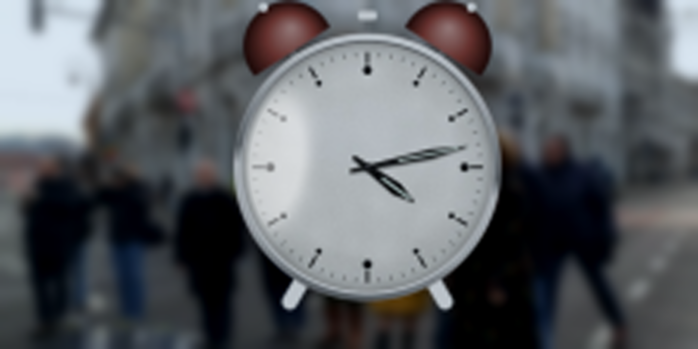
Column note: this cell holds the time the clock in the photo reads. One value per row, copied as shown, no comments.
4:13
